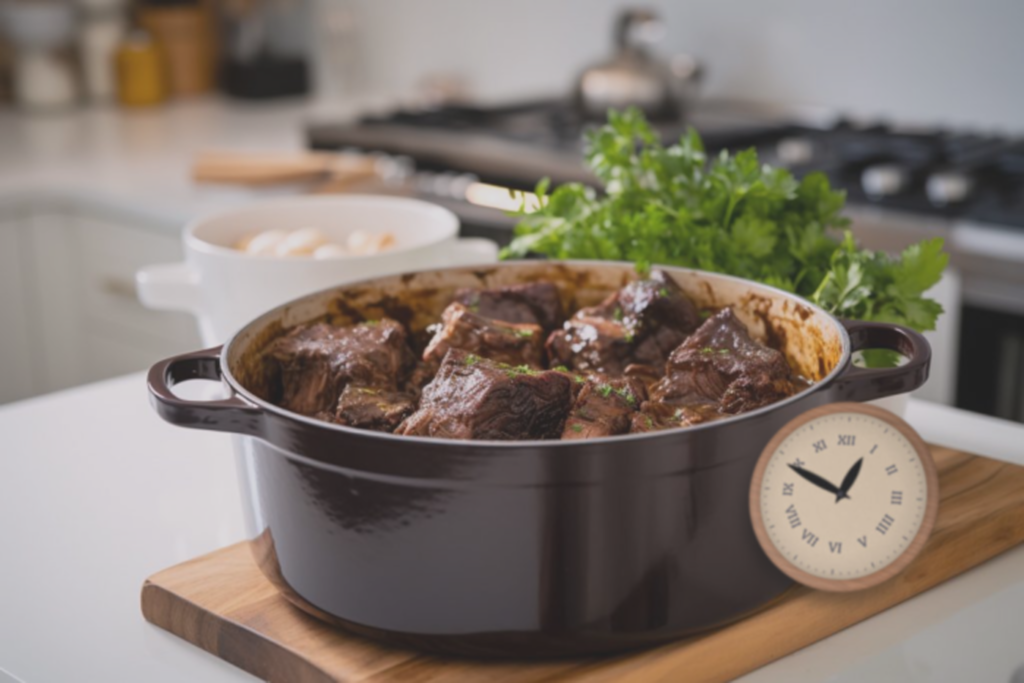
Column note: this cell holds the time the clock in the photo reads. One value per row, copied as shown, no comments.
12:49
